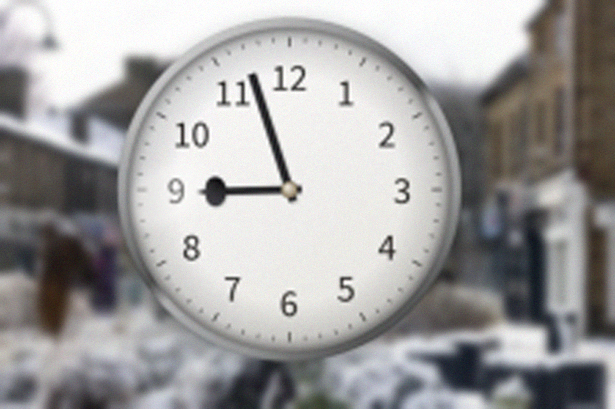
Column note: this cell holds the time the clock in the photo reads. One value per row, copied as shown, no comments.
8:57
